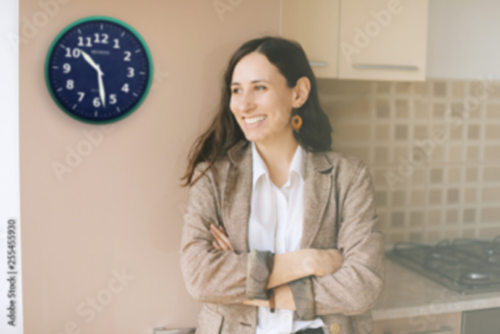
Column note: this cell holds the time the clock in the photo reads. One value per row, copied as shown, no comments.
10:28
